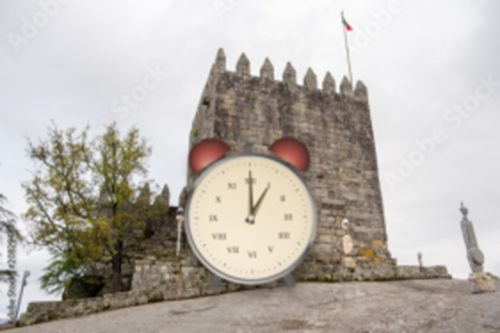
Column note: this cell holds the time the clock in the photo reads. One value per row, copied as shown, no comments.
1:00
